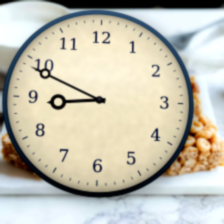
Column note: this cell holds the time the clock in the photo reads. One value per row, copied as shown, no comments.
8:49
